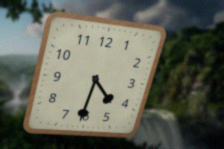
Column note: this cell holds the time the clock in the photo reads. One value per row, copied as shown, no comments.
4:31
